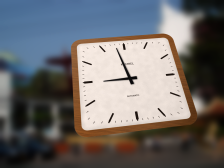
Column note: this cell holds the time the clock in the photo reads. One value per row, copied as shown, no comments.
8:58
